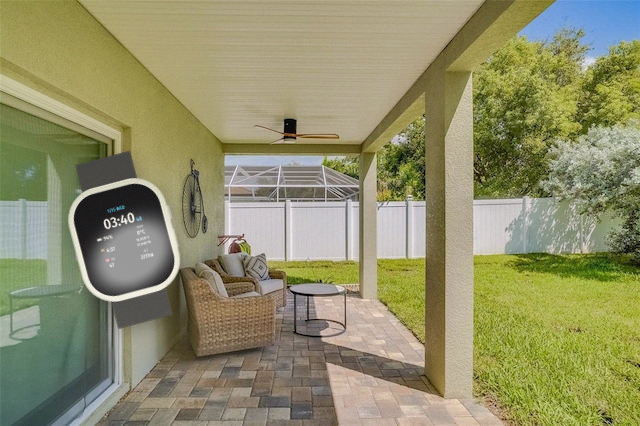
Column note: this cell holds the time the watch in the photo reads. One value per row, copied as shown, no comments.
3:40
